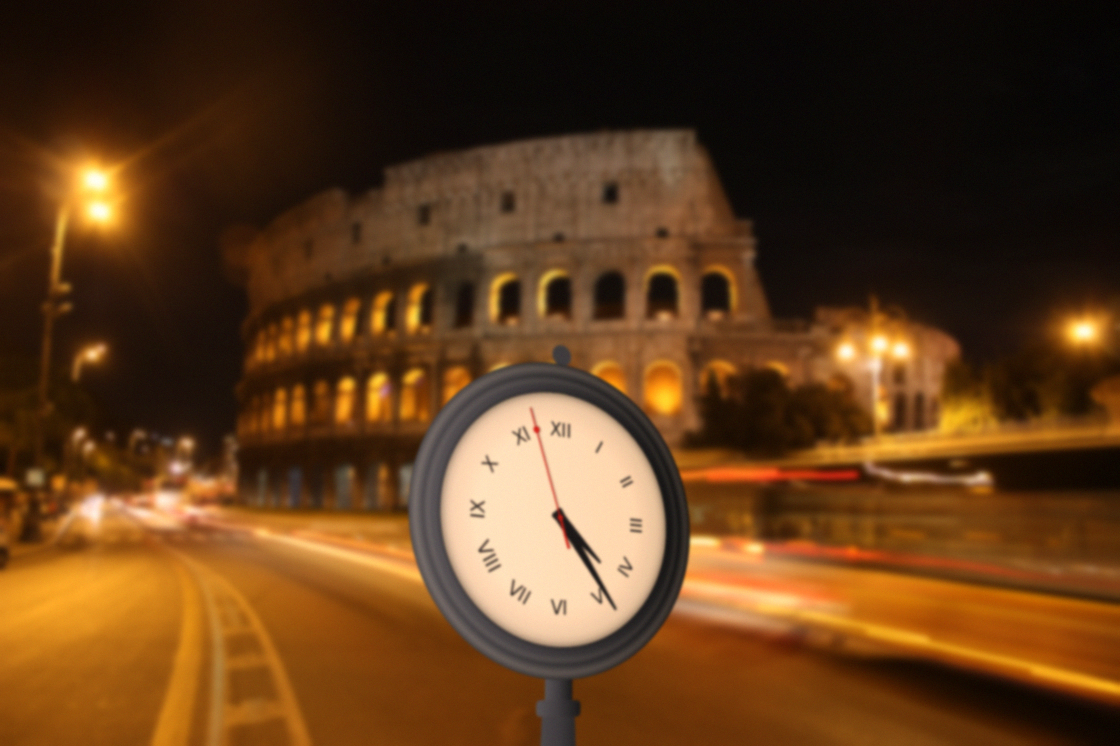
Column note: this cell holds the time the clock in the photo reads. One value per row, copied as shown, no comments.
4:23:57
